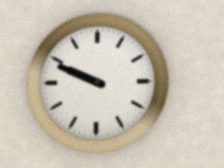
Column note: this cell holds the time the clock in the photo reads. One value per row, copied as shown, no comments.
9:49
